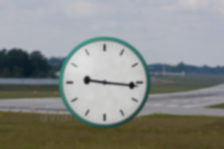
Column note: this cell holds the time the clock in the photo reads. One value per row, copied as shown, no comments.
9:16
